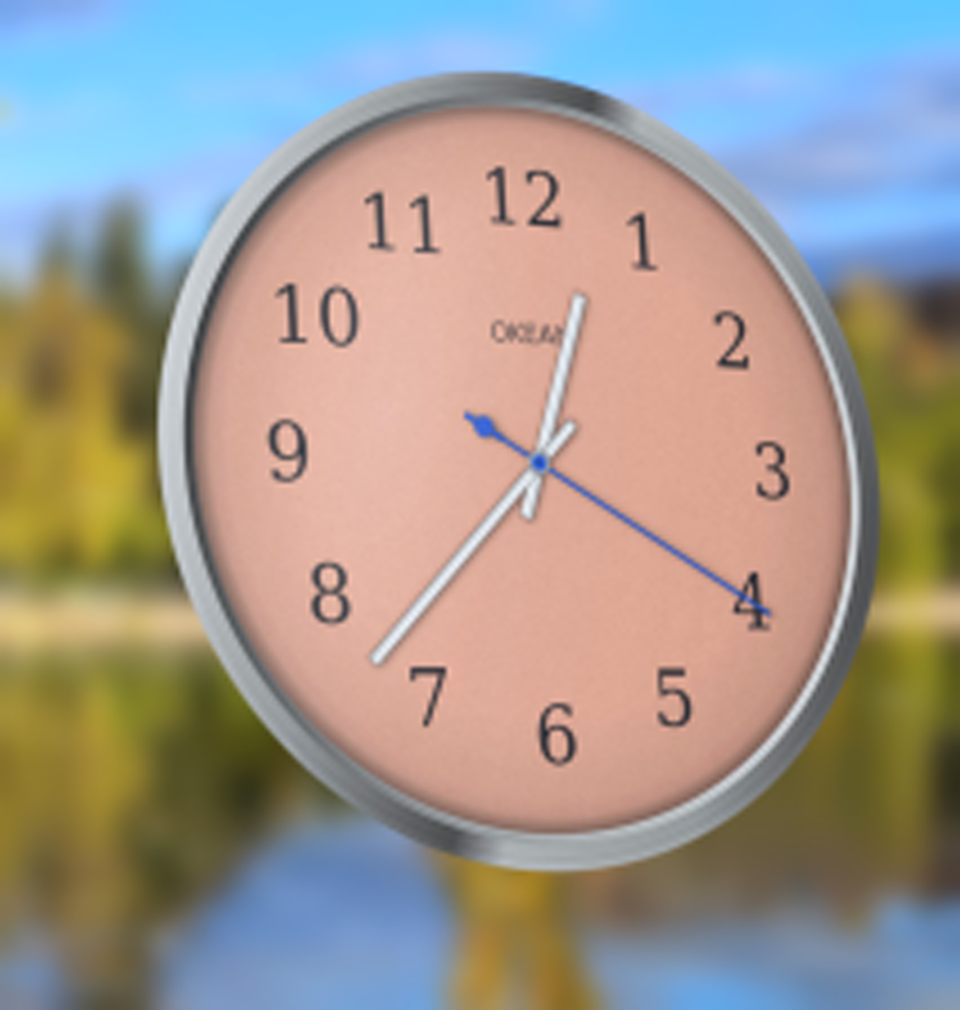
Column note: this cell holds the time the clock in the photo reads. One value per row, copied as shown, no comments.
12:37:20
